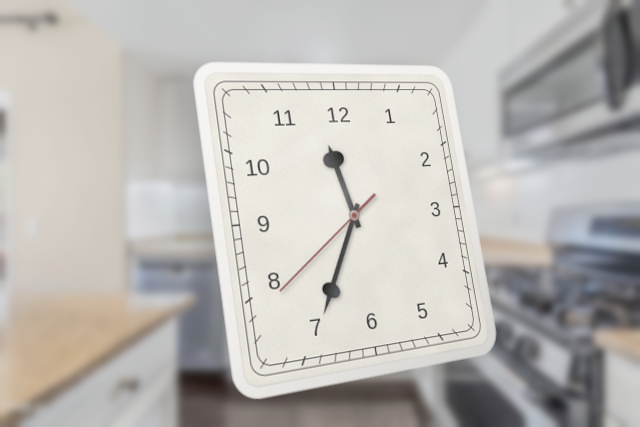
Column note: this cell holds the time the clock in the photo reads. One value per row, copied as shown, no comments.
11:34:39
